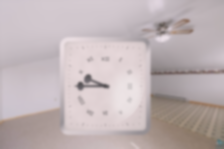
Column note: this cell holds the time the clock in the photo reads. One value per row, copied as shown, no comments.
9:45
